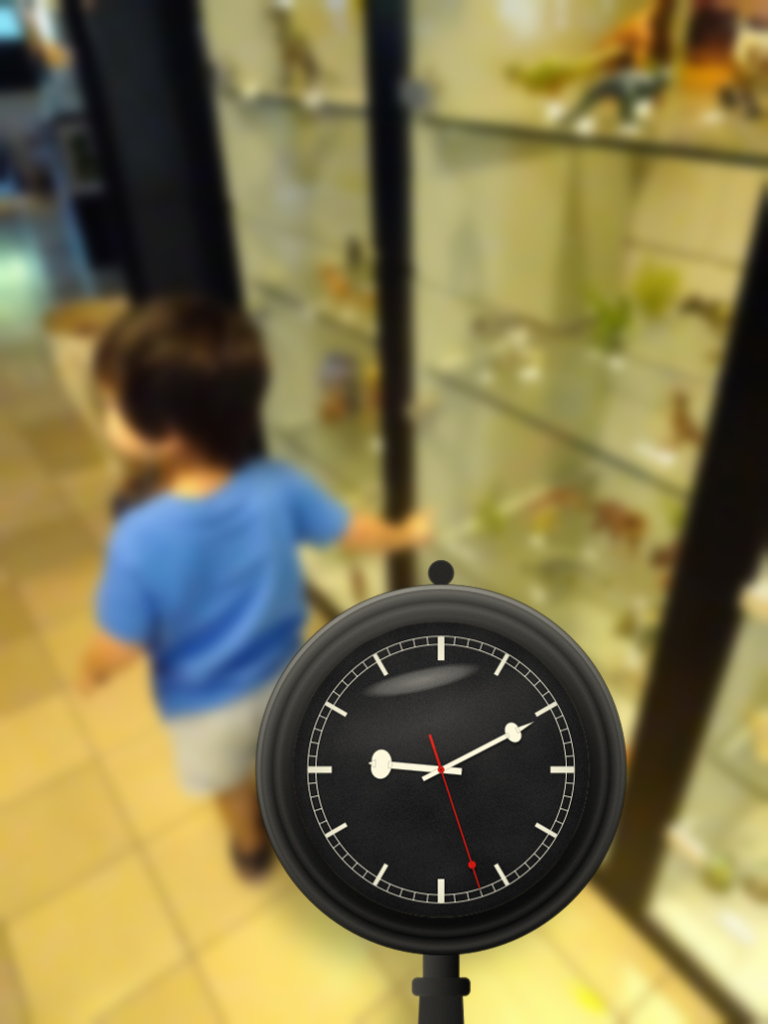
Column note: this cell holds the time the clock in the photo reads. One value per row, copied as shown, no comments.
9:10:27
